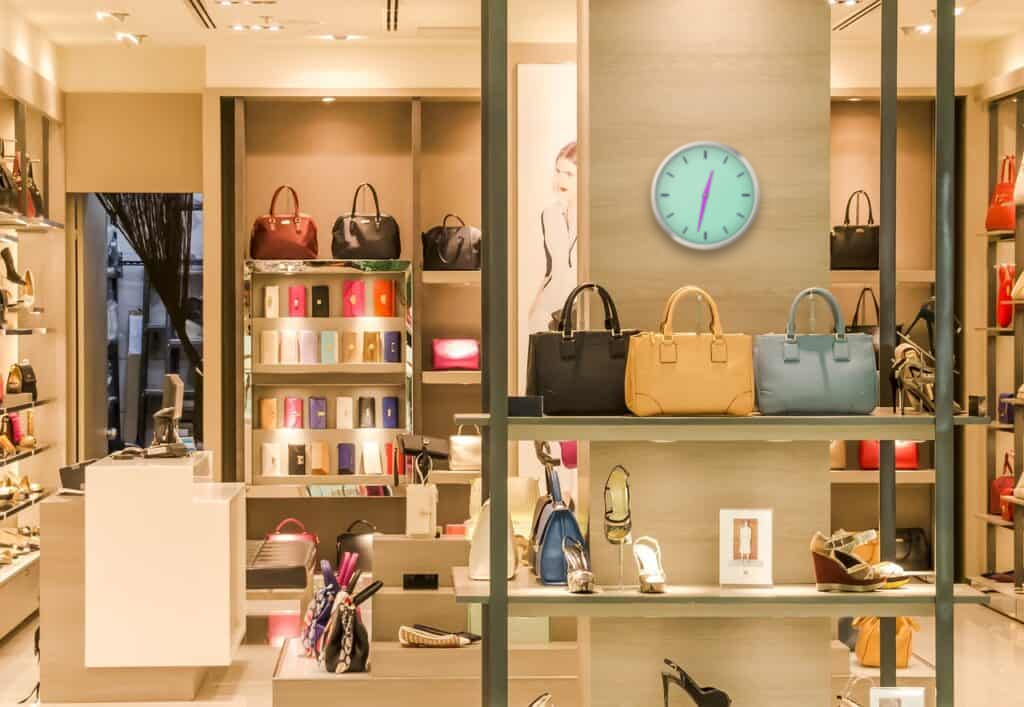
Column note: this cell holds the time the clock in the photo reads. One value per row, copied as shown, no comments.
12:32
